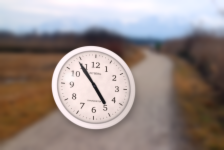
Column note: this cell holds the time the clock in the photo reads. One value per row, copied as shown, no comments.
4:54
